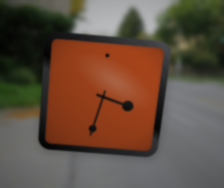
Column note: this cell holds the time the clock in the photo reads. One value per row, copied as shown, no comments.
3:32
